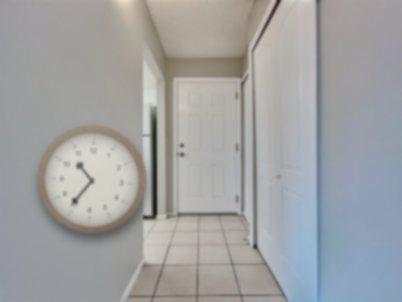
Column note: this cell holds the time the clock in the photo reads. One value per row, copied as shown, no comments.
10:36
